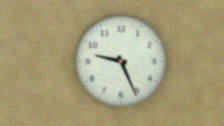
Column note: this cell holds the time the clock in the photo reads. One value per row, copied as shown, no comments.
9:26
